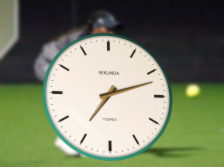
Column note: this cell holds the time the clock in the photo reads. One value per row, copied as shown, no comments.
7:12
